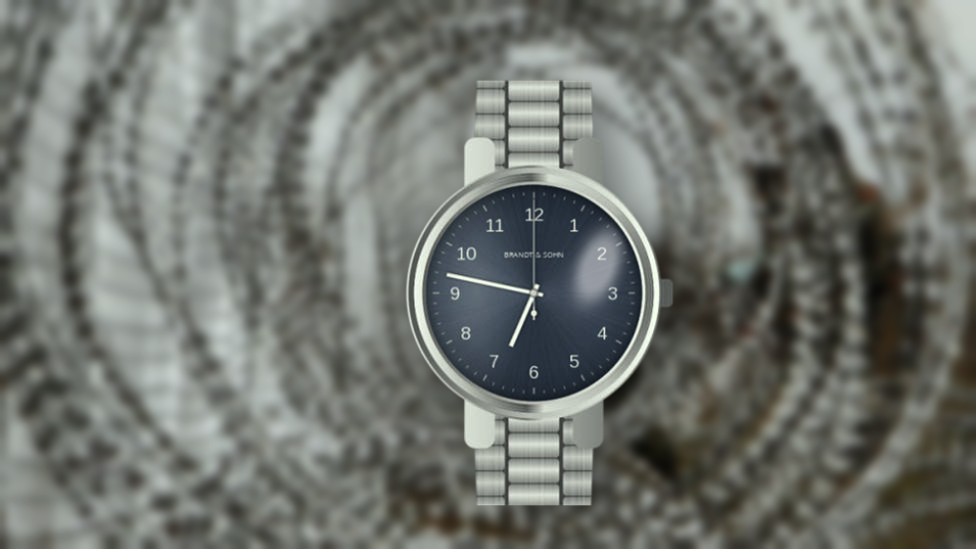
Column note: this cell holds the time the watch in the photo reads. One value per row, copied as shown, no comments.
6:47:00
